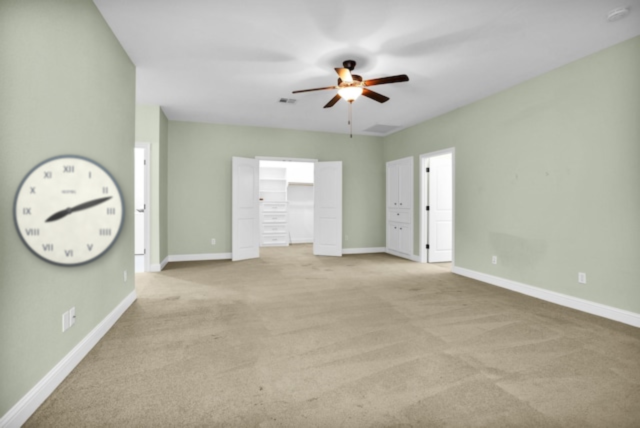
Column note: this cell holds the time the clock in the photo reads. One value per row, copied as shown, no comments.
8:12
